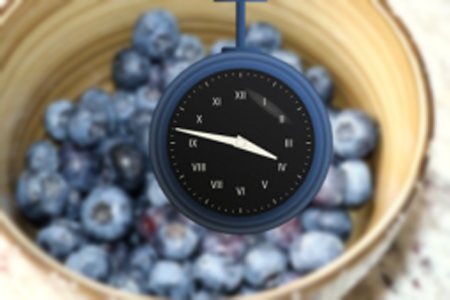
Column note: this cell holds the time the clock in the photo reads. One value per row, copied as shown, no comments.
3:47
